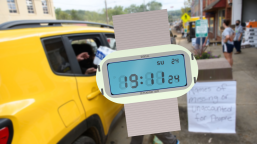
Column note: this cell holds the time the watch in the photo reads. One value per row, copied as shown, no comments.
19:11:24
